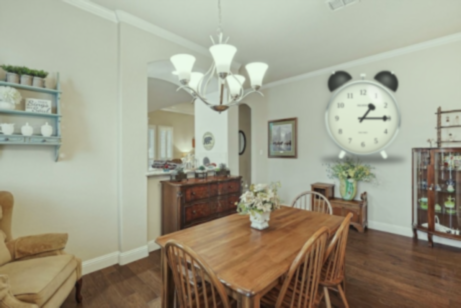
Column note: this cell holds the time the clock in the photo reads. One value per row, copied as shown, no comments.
1:15
